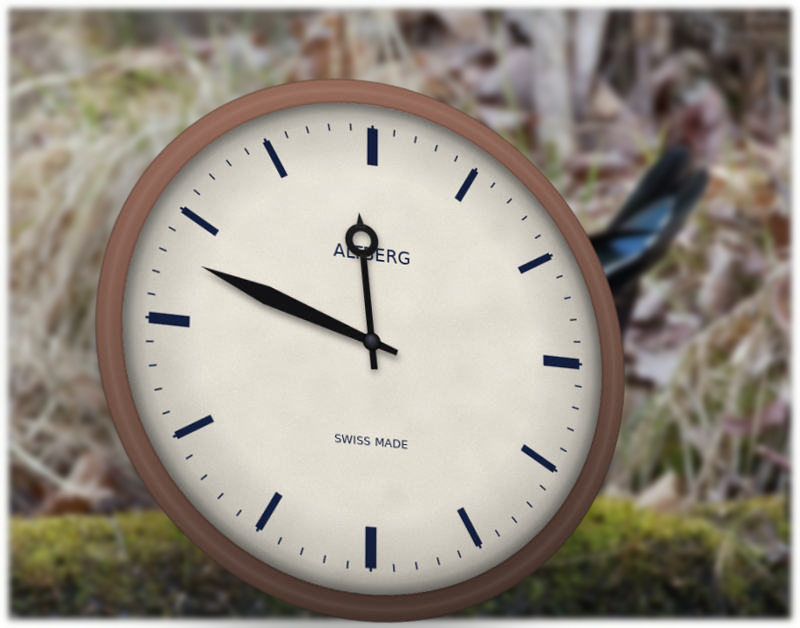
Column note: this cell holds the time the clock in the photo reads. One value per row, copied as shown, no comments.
11:48
